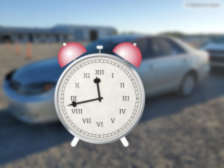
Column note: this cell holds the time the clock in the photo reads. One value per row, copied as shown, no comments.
11:43
